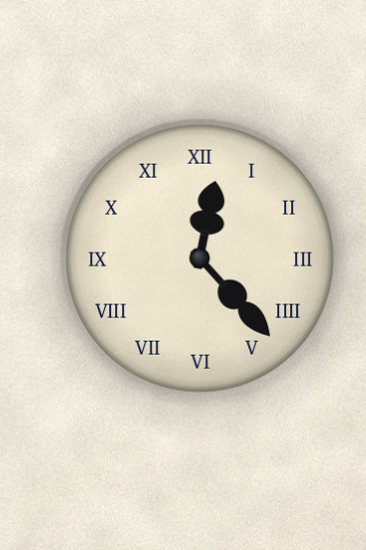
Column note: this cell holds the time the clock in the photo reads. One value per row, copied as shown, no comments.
12:23
